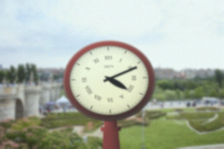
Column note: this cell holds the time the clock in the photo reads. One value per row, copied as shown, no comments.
4:11
